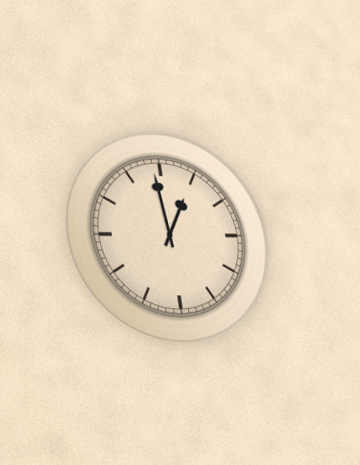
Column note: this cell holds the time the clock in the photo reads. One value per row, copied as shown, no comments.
12:59
